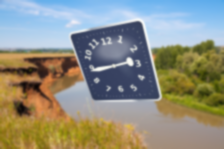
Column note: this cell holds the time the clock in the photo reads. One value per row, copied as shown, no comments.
2:44
